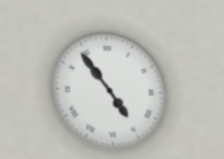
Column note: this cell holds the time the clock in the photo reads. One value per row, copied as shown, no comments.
4:54
